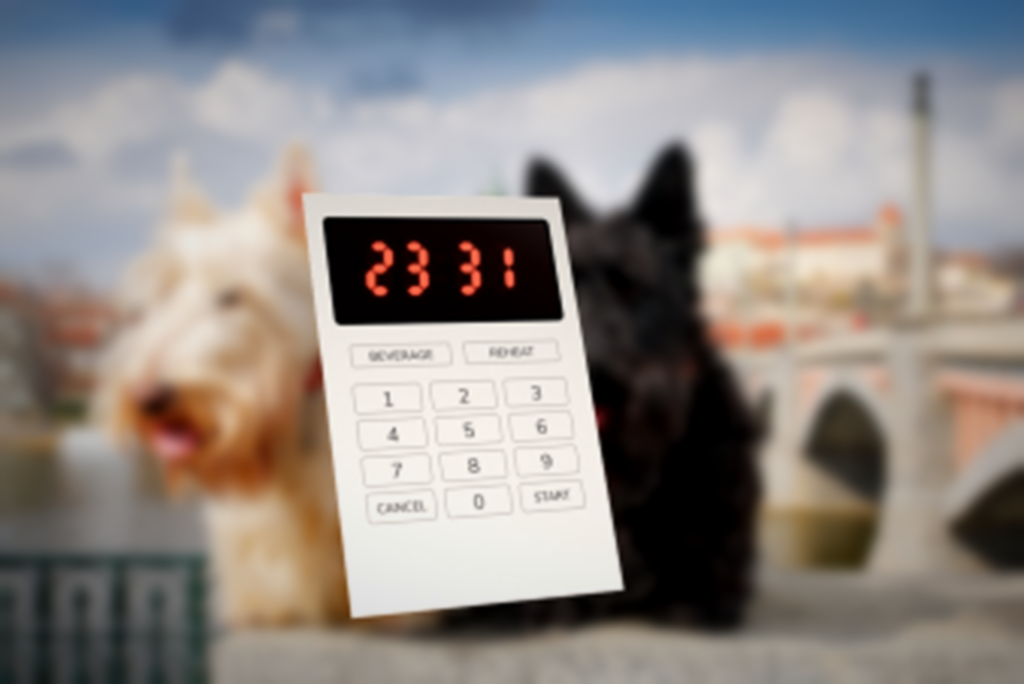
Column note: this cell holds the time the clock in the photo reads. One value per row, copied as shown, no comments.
23:31
